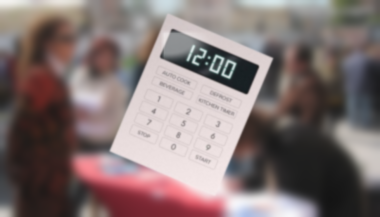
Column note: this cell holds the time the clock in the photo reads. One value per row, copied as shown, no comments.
12:00
